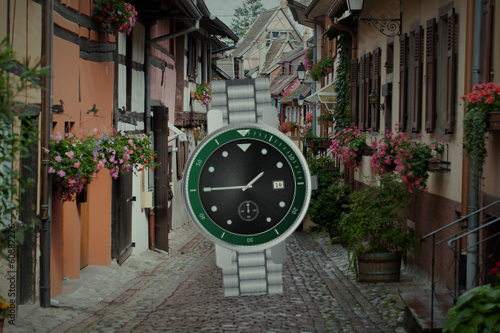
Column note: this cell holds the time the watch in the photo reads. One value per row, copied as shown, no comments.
1:45
